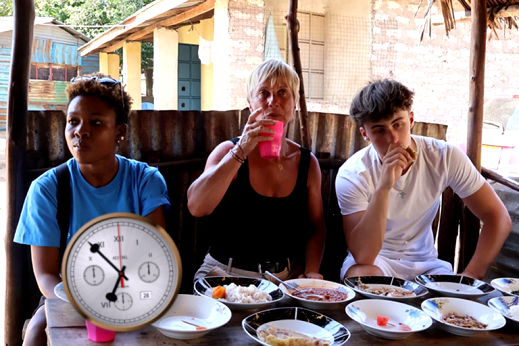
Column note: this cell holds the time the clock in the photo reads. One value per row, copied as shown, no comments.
6:53
